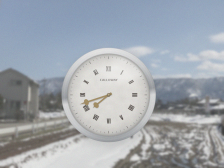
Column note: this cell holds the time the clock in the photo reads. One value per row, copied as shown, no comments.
7:42
